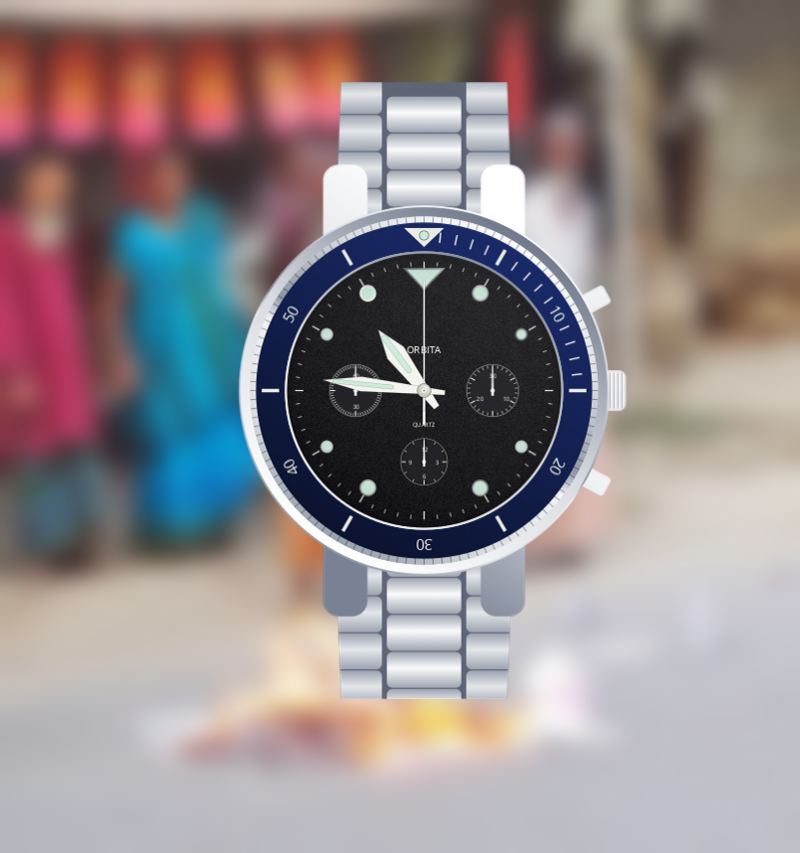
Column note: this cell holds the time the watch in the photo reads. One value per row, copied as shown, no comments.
10:46
